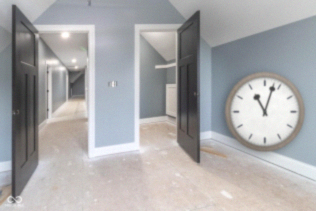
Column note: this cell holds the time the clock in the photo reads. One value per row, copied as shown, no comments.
11:03
